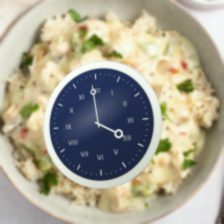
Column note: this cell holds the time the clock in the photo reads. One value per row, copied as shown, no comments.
3:59
